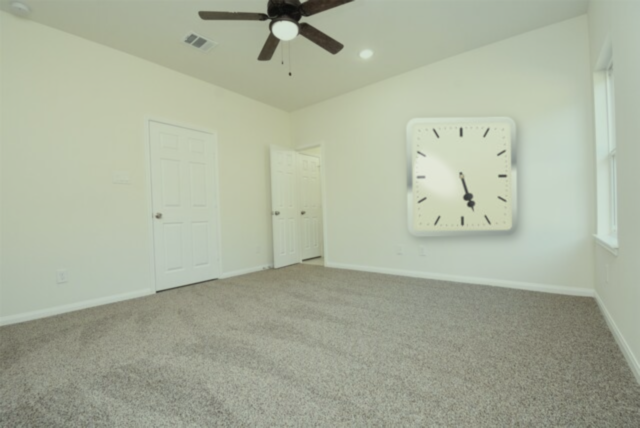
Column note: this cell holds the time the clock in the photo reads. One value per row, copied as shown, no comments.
5:27
